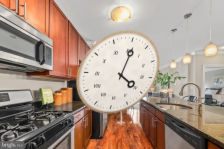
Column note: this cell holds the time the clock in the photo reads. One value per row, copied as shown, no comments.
4:01
